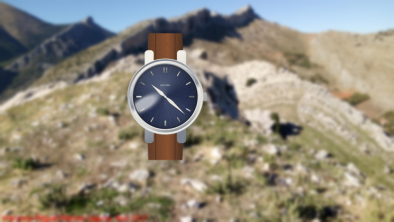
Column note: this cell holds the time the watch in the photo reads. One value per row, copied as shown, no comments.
10:22
